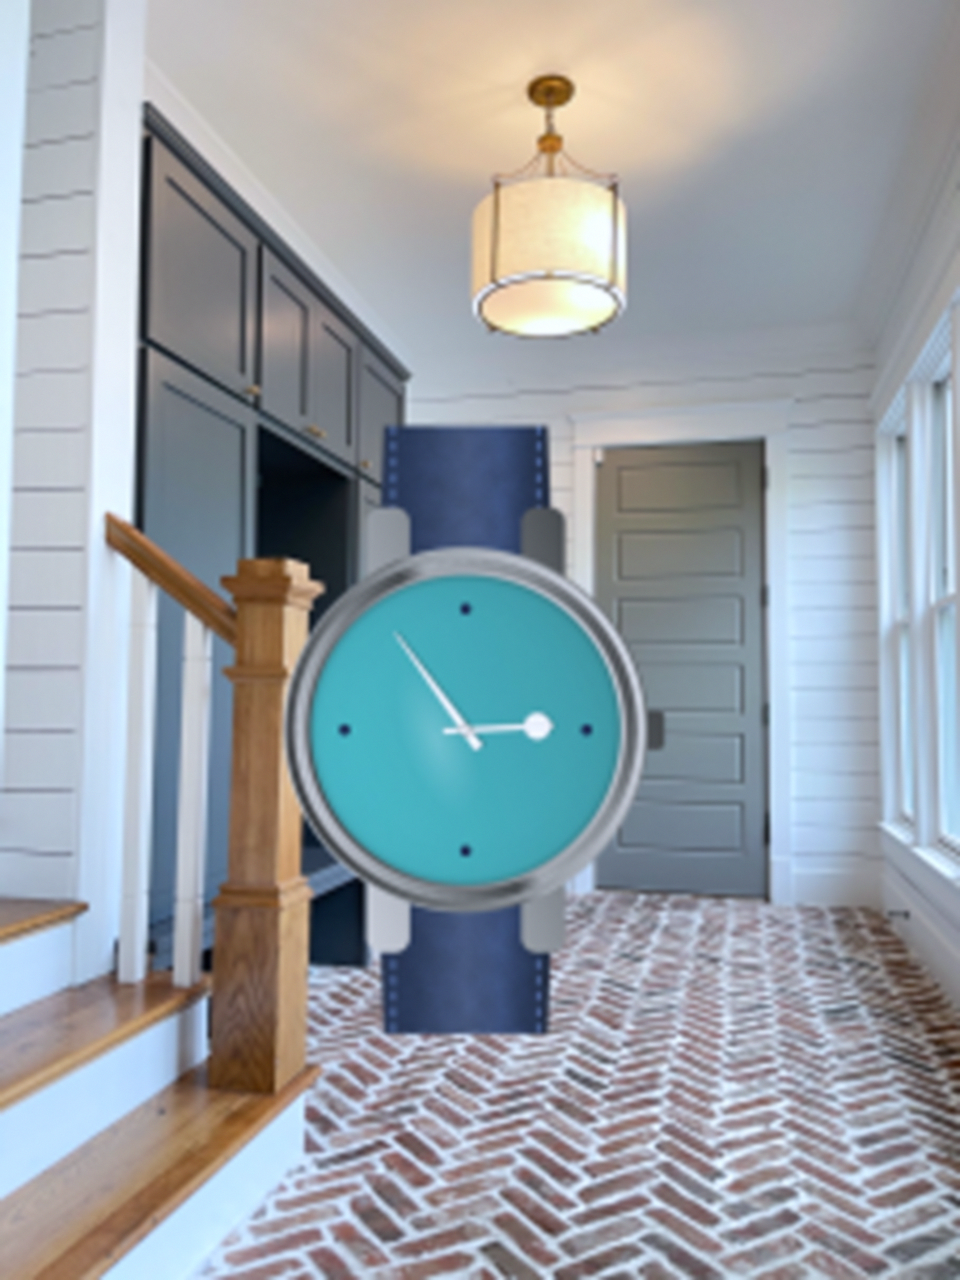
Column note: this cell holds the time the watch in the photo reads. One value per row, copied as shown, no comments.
2:54
